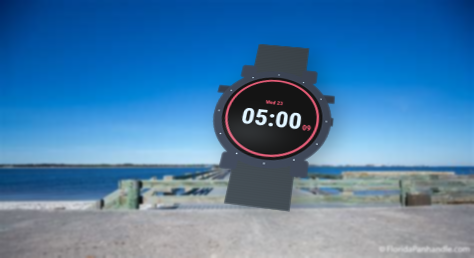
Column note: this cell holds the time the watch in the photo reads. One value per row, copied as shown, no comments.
5:00:09
